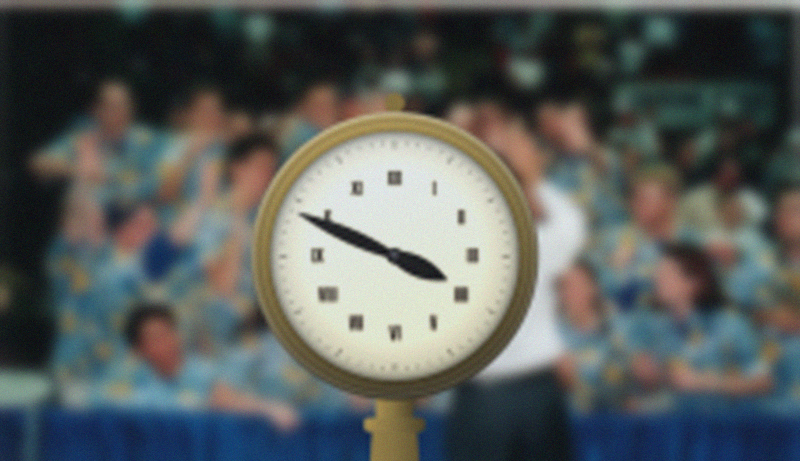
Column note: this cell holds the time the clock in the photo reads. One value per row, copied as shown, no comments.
3:49
